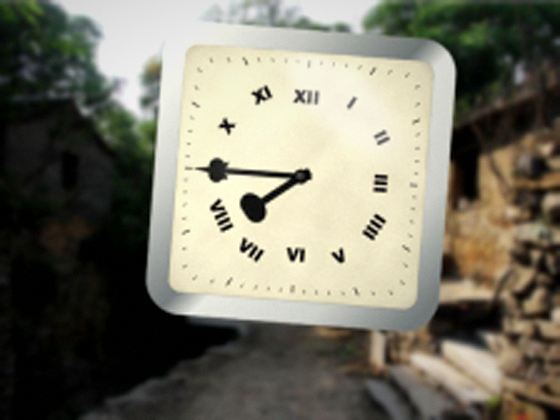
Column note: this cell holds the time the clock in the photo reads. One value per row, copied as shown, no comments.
7:45
